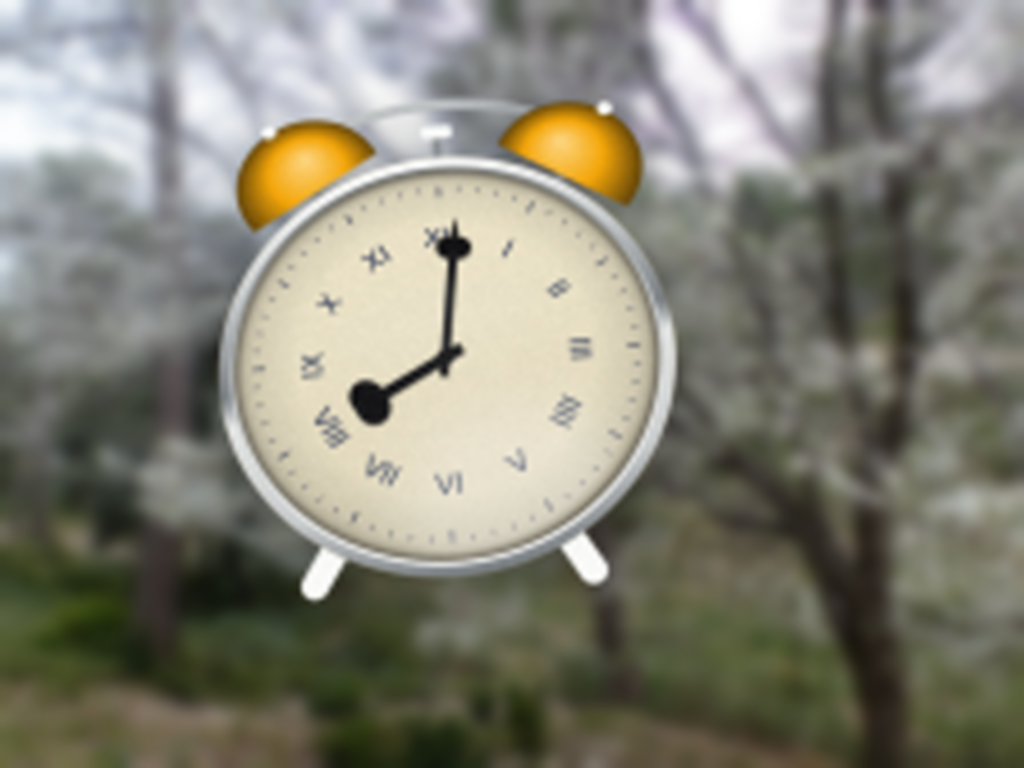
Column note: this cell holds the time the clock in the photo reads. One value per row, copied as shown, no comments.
8:01
